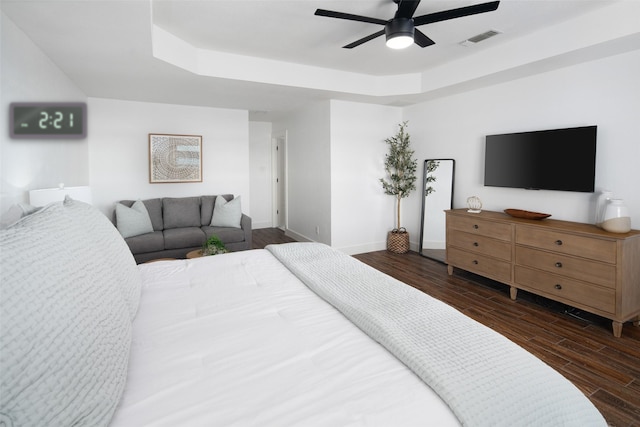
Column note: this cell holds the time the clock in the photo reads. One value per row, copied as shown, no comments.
2:21
